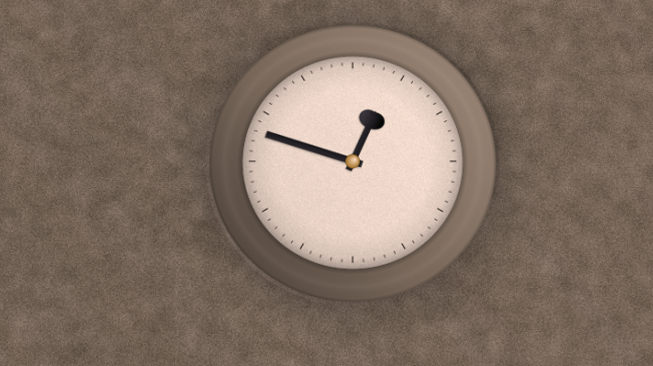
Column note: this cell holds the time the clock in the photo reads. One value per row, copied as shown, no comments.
12:48
